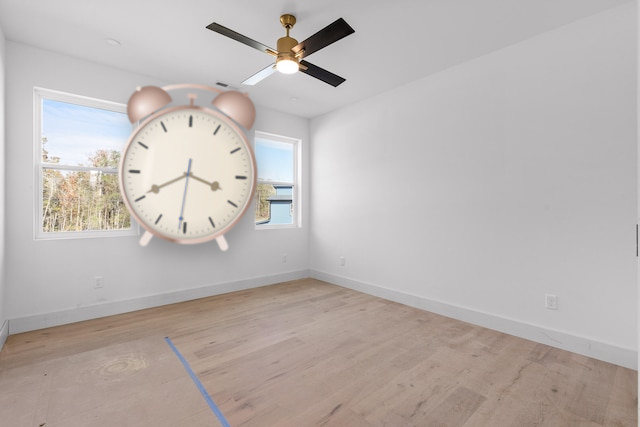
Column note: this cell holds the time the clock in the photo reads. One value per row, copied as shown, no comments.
3:40:31
